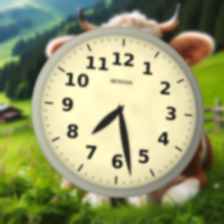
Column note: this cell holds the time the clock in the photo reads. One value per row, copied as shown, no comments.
7:28
